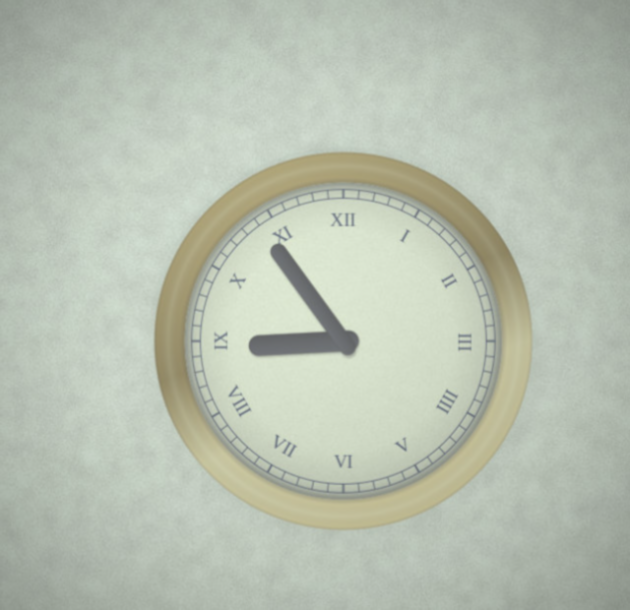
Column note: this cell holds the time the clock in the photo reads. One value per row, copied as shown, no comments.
8:54
